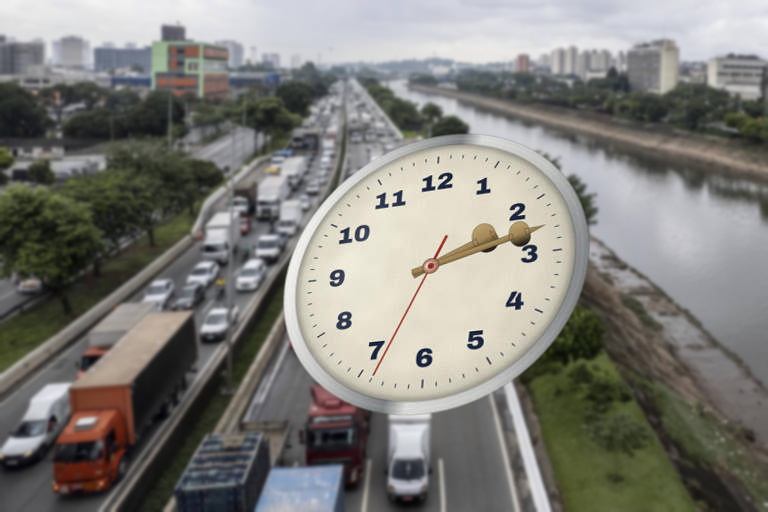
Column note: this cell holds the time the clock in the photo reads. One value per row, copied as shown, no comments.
2:12:34
